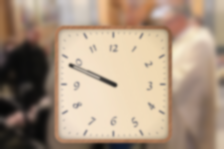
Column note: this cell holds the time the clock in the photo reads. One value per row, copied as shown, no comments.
9:49
